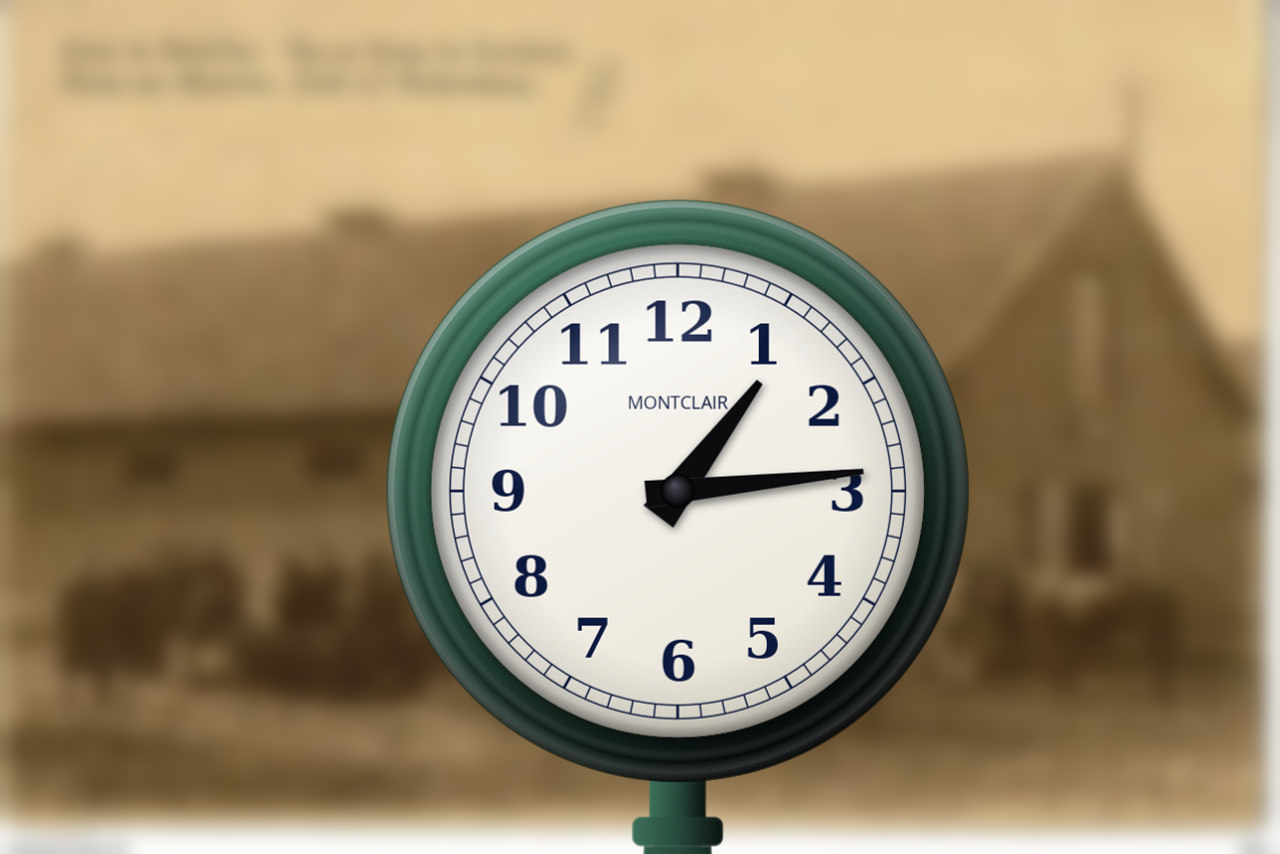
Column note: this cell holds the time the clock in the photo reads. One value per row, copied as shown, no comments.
1:14
